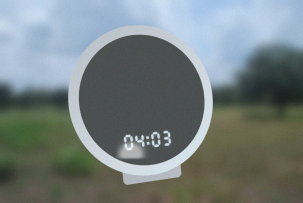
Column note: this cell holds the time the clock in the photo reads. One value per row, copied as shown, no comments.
4:03
